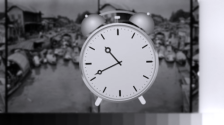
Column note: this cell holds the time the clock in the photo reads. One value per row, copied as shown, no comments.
10:41
